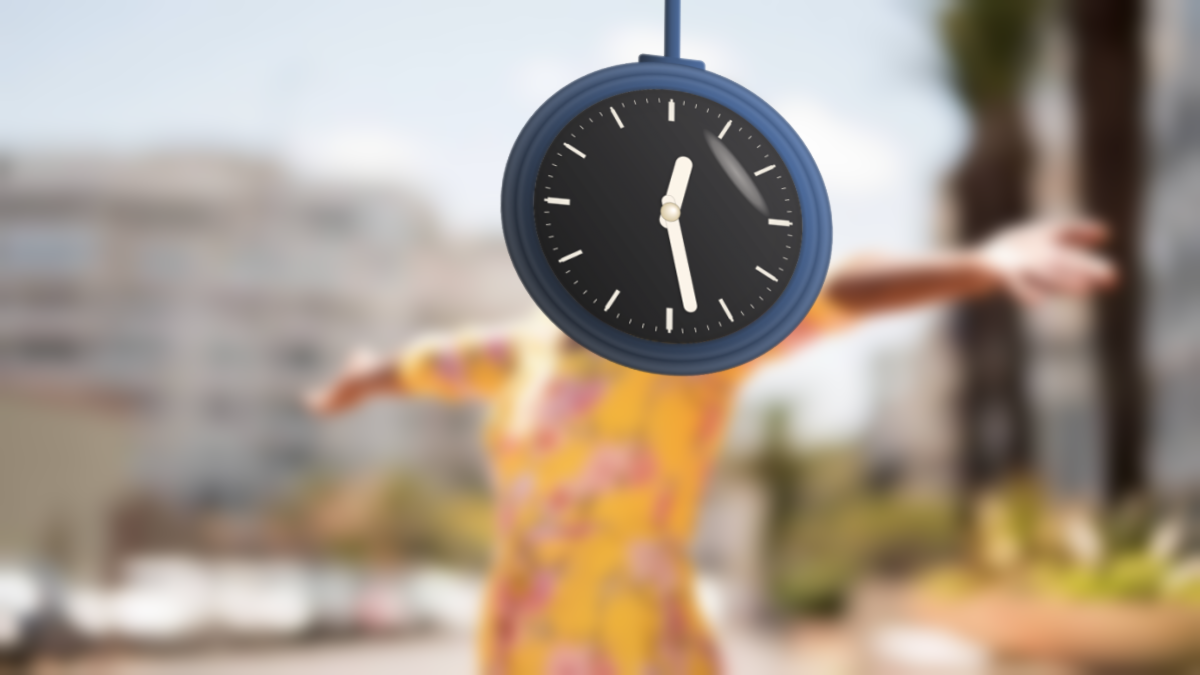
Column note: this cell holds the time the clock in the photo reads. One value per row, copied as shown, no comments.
12:28
